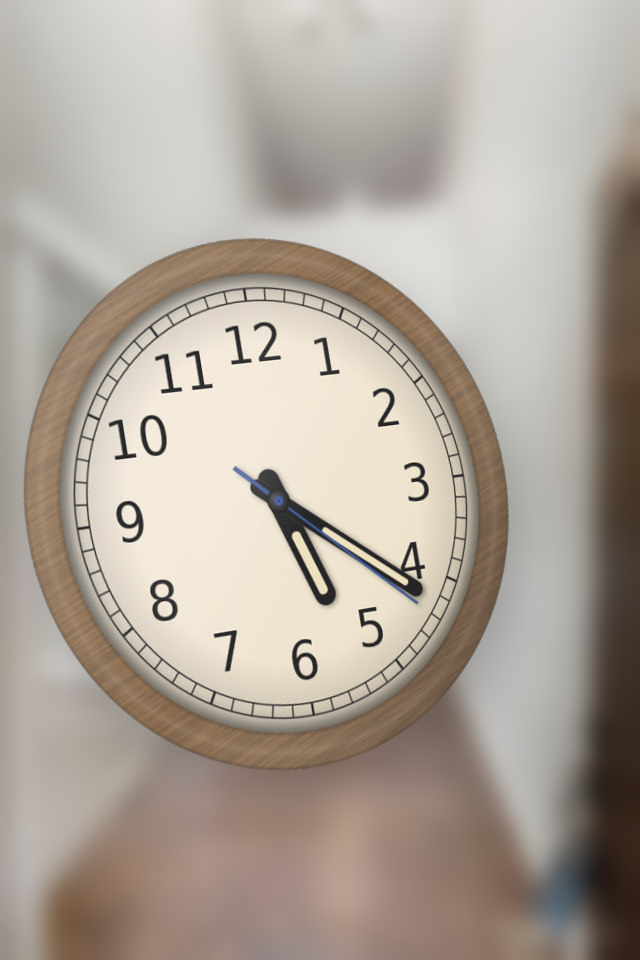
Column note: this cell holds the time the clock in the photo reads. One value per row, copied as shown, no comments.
5:21:22
